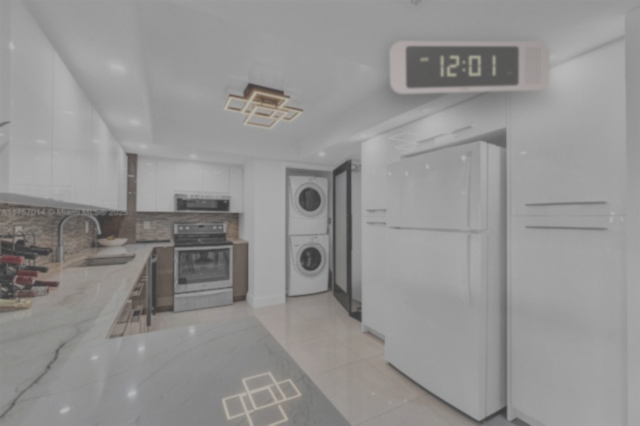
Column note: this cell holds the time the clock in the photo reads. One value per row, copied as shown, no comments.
12:01
